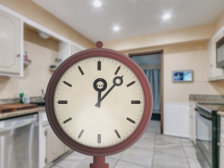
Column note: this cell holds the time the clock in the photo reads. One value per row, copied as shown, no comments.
12:07
